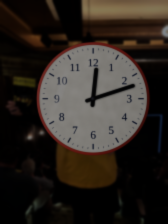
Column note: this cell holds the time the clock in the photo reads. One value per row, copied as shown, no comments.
12:12
